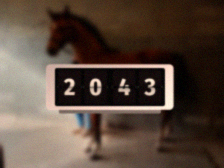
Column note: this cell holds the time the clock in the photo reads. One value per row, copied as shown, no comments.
20:43
